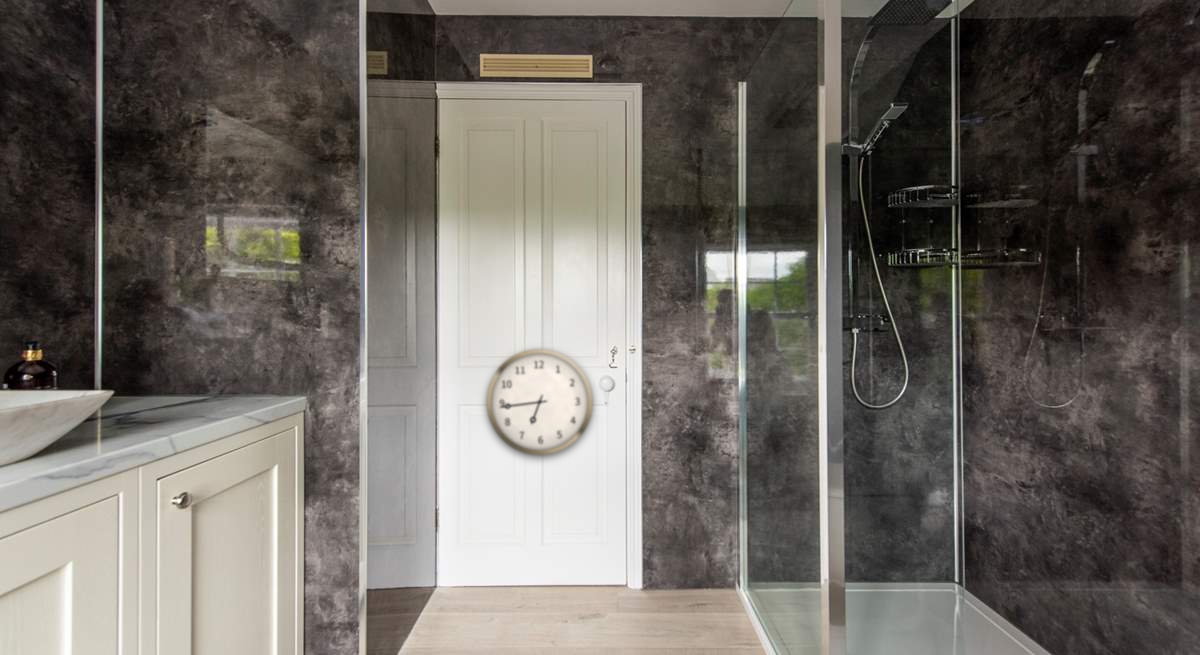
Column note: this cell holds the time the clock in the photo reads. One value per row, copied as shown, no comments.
6:44
